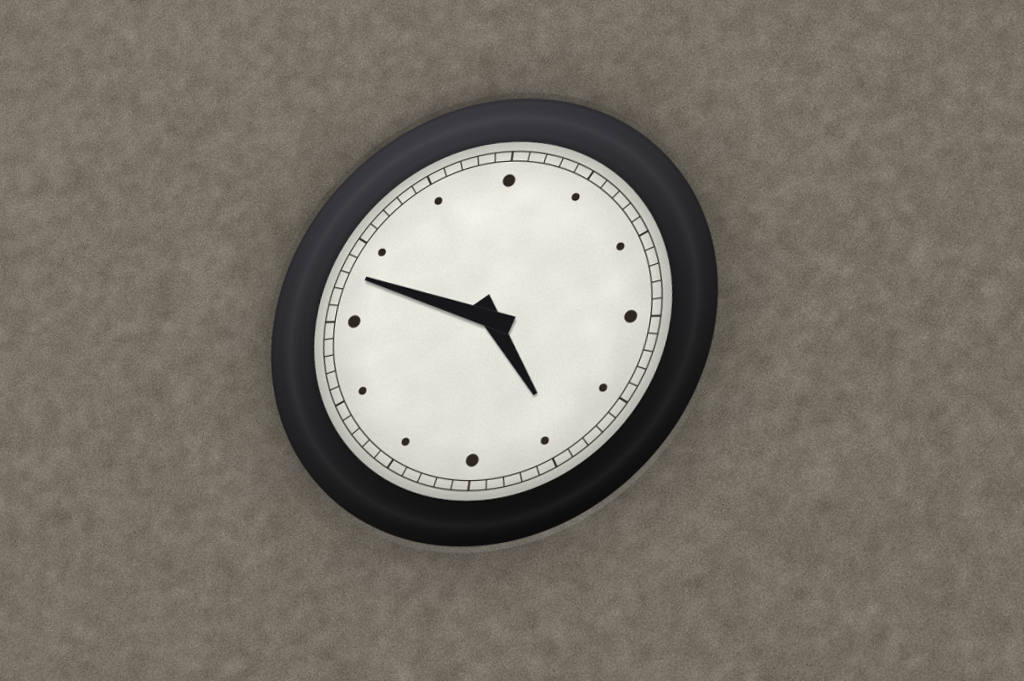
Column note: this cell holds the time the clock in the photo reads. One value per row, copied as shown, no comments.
4:48
